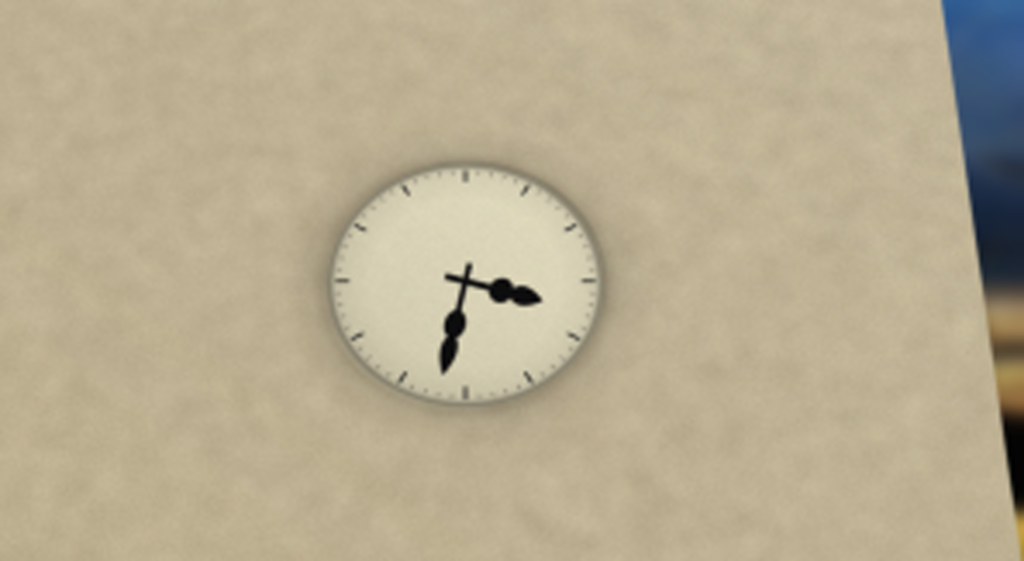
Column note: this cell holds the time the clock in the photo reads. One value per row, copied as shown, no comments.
3:32
